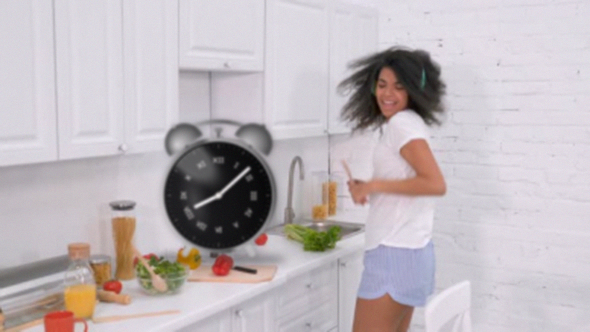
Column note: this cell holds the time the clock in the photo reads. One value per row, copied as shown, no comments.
8:08
